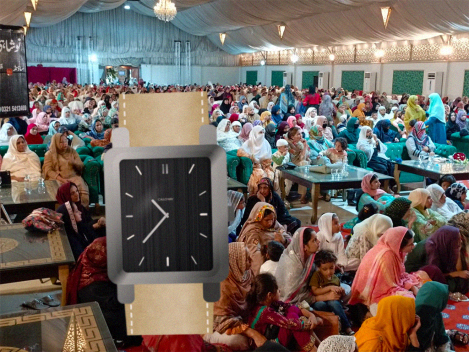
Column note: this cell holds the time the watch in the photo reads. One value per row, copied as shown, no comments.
10:37
